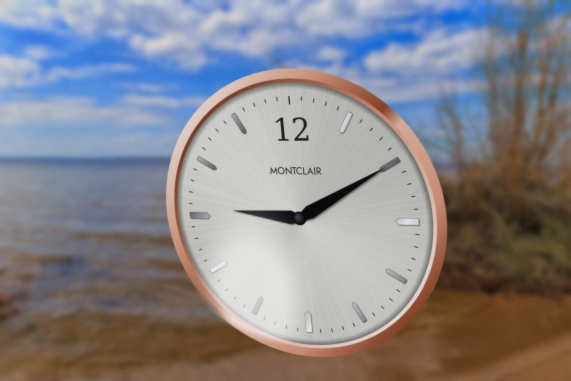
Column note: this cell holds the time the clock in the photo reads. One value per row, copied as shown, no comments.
9:10
